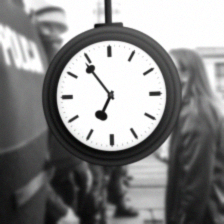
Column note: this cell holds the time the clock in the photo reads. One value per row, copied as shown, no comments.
6:54
